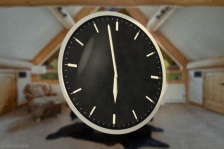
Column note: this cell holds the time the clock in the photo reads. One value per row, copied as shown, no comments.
5:58
